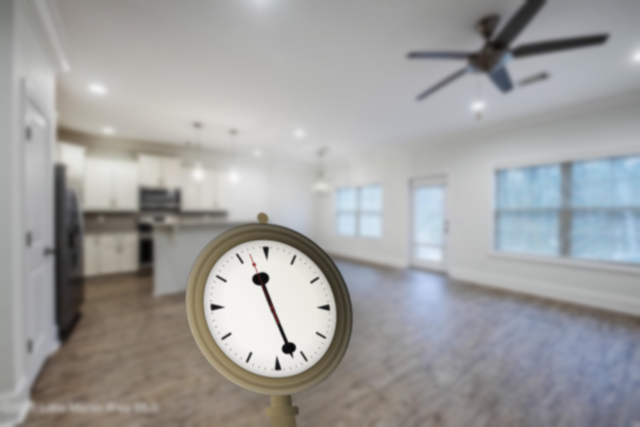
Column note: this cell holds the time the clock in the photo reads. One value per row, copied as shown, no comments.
11:26:57
